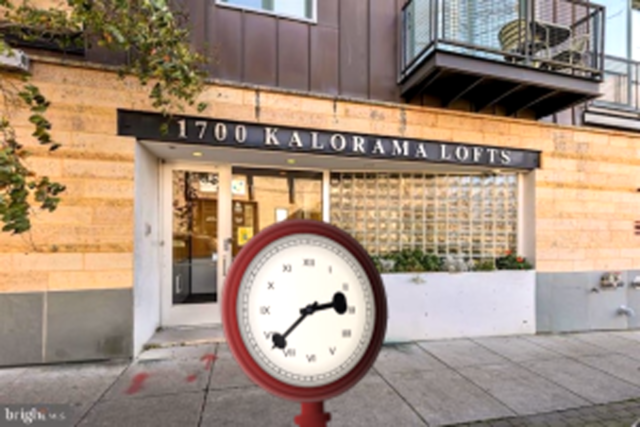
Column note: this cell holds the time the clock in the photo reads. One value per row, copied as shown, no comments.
2:38
